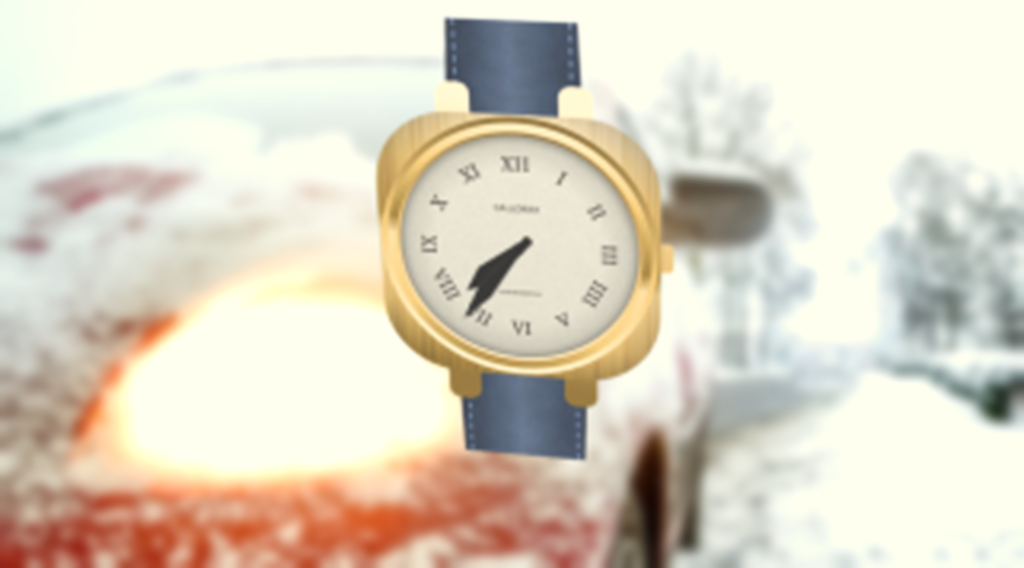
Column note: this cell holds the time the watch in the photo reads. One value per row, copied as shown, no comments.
7:36
